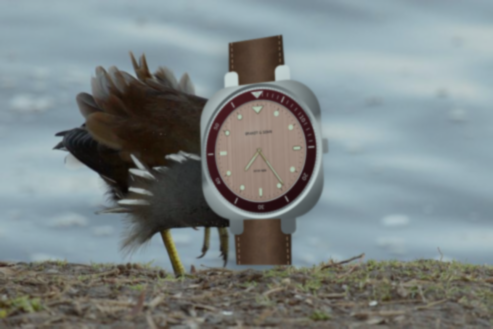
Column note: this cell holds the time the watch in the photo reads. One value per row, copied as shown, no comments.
7:24
